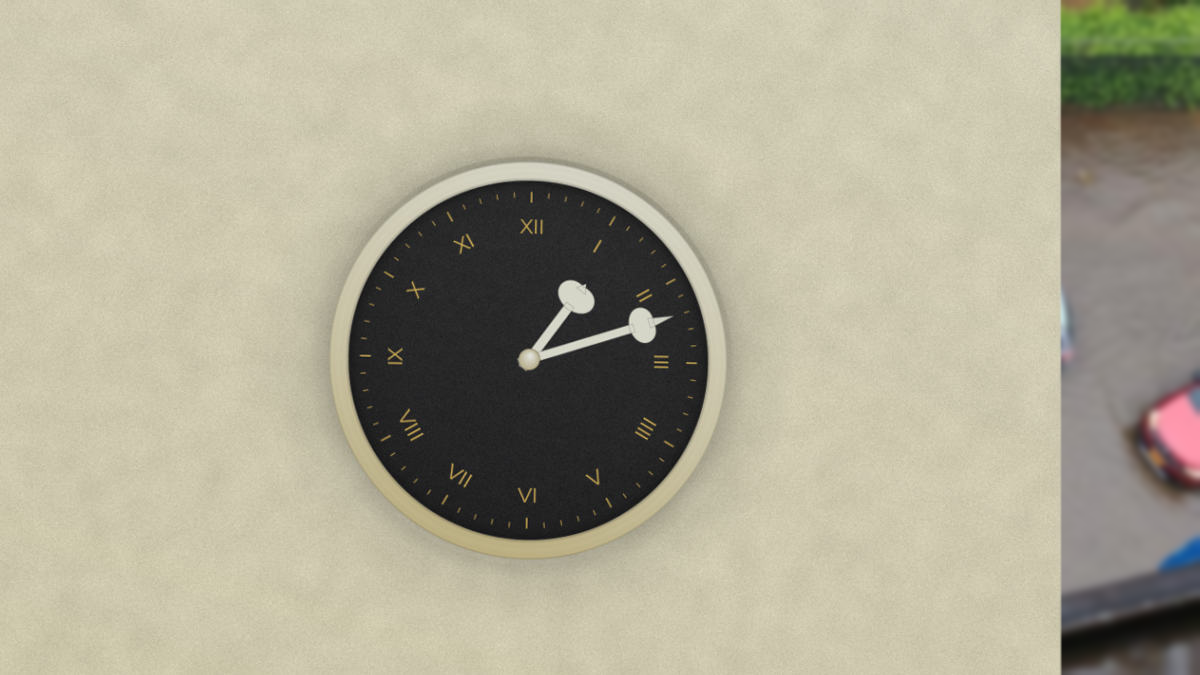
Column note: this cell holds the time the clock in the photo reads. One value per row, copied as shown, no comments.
1:12
